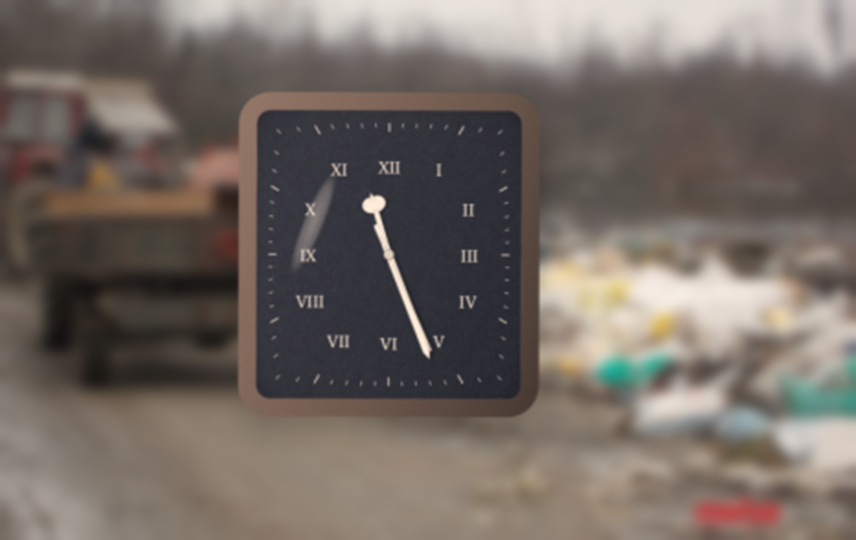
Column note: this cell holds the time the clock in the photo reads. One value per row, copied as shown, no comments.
11:26:26
